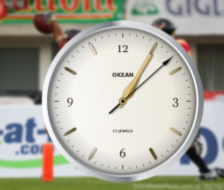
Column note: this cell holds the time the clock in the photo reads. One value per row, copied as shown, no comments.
1:05:08
